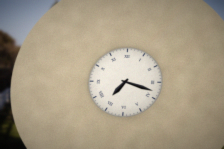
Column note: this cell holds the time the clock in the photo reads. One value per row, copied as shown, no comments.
7:18
